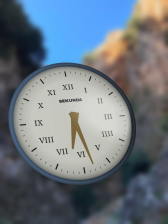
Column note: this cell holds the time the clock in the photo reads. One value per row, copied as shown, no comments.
6:28
